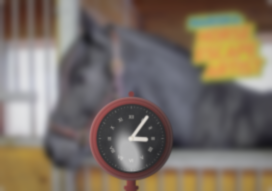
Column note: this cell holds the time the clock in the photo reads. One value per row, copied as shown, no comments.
3:06
